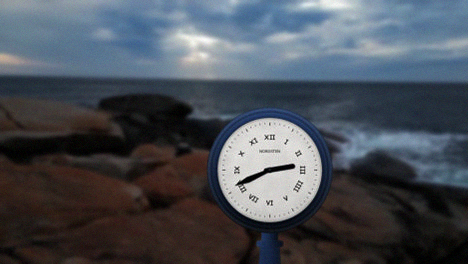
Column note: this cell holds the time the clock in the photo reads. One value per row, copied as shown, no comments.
2:41
